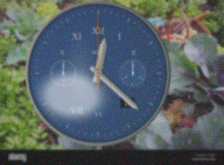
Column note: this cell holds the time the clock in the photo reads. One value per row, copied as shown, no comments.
12:22
